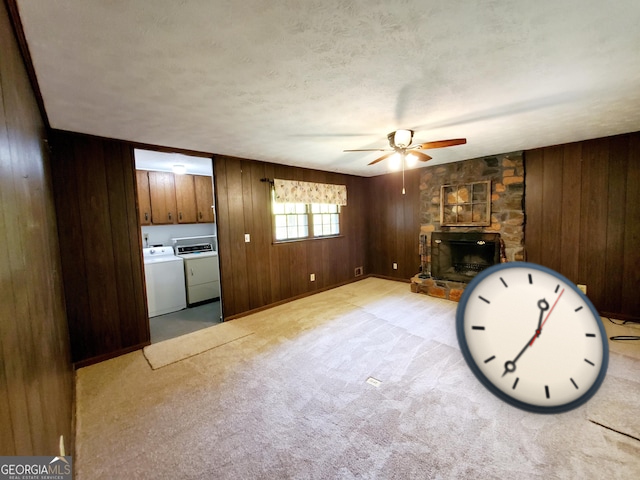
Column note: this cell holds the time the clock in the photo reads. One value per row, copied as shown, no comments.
12:37:06
